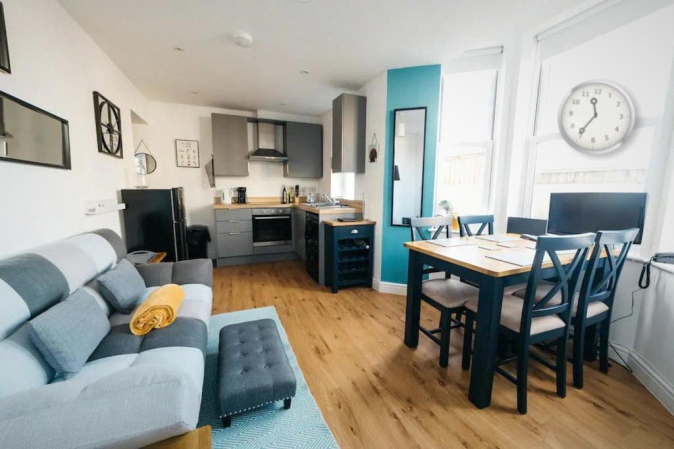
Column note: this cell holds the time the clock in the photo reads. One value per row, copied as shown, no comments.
11:36
